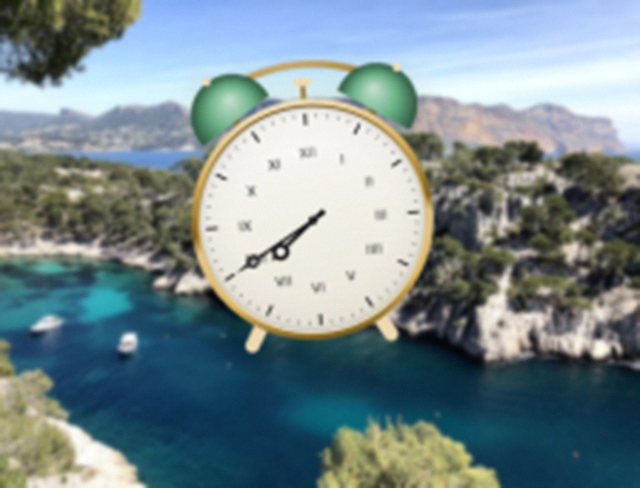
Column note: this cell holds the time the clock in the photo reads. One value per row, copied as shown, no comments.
7:40
